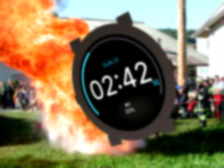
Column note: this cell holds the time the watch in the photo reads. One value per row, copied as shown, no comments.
2:42
